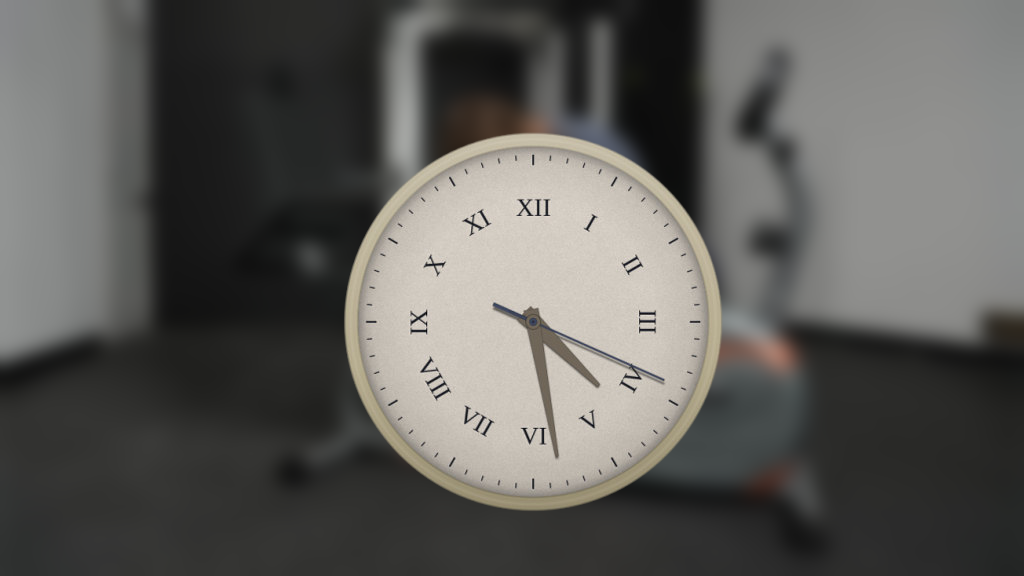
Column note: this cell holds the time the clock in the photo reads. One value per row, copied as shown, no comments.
4:28:19
